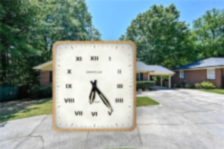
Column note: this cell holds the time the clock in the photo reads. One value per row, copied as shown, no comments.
6:24
